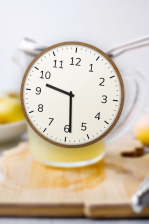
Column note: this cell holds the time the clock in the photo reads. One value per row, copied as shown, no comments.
9:29
